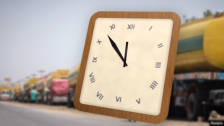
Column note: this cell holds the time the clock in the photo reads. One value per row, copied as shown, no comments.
11:53
